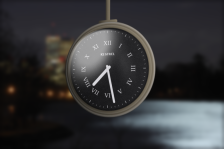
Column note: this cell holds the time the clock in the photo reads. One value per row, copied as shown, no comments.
7:28
